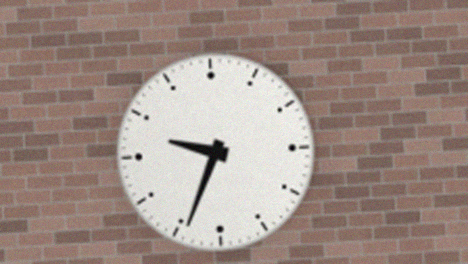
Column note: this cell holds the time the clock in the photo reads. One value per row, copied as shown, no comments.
9:34
